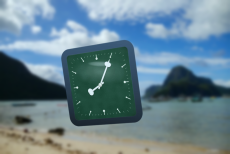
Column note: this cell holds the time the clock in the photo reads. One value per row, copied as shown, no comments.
8:05
